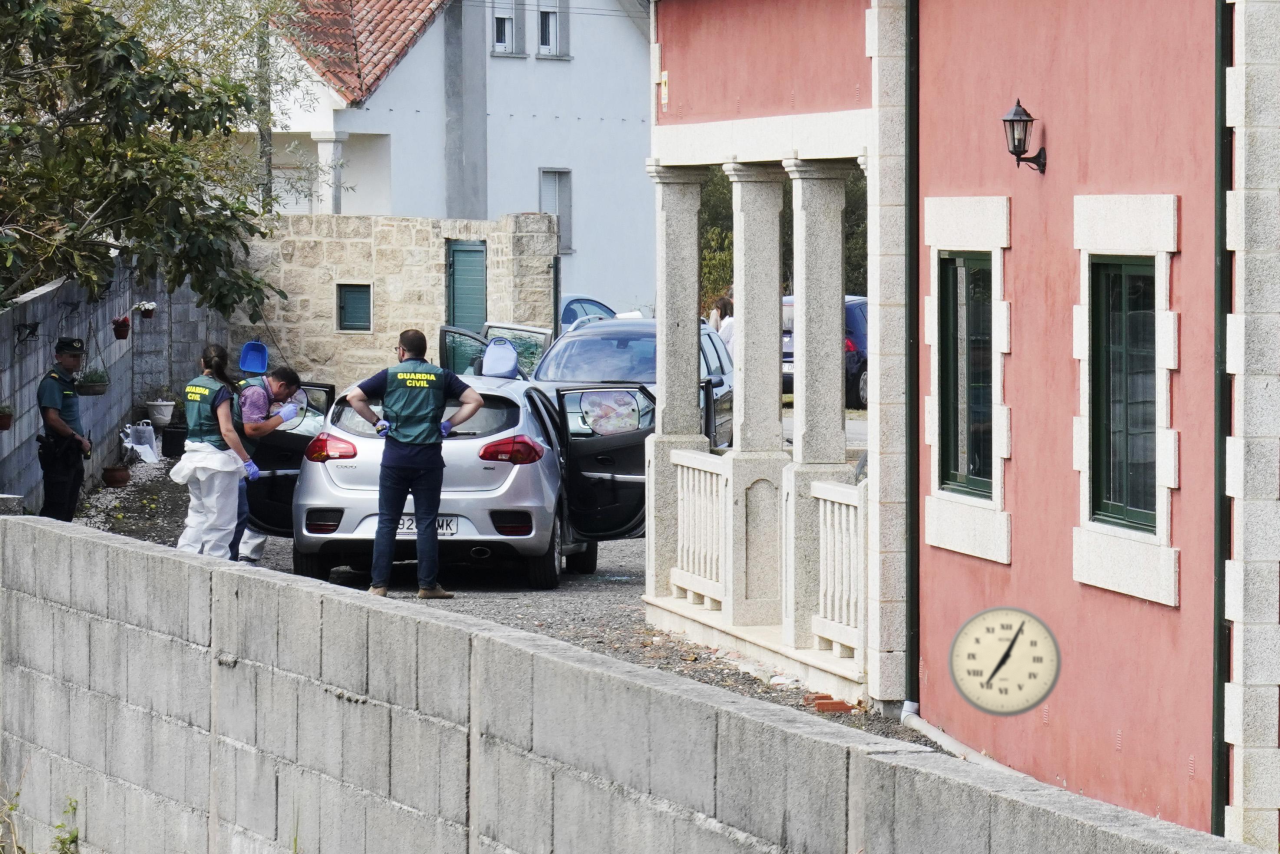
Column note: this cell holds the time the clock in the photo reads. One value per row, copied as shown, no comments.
7:04
